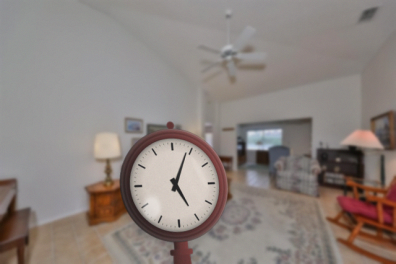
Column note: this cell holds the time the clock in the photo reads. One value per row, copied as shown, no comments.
5:04
